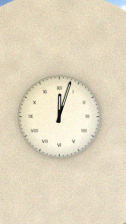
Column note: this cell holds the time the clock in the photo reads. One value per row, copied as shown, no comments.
12:03
